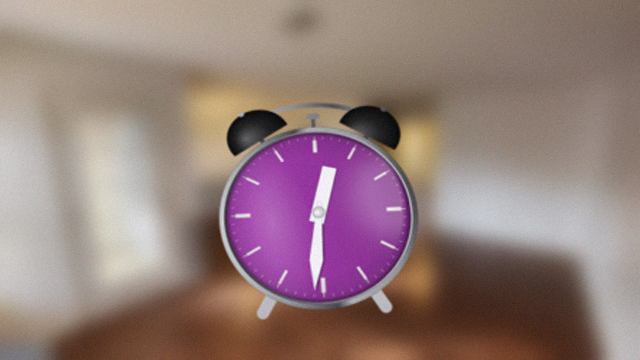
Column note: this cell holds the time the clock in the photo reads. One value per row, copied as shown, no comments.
12:31
